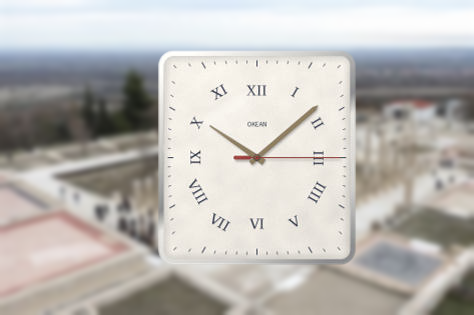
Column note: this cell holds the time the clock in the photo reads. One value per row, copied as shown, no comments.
10:08:15
